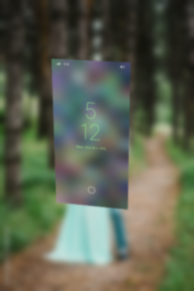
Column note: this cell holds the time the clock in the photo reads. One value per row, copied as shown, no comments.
5:12
